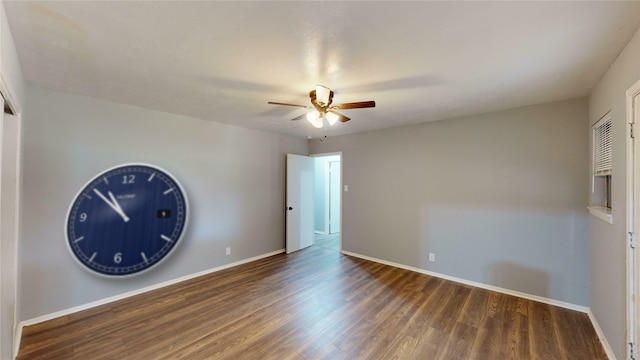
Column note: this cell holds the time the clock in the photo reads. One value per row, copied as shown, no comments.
10:52
